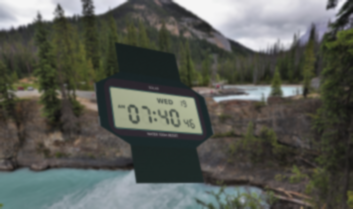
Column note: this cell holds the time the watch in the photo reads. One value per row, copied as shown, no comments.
7:40
